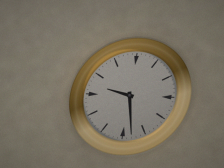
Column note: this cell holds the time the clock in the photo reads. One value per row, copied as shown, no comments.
9:28
